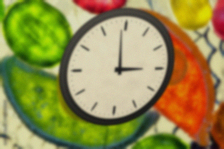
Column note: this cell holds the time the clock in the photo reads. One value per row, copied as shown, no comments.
2:59
